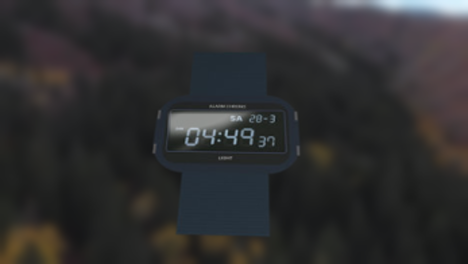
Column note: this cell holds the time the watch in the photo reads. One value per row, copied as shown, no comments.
4:49:37
